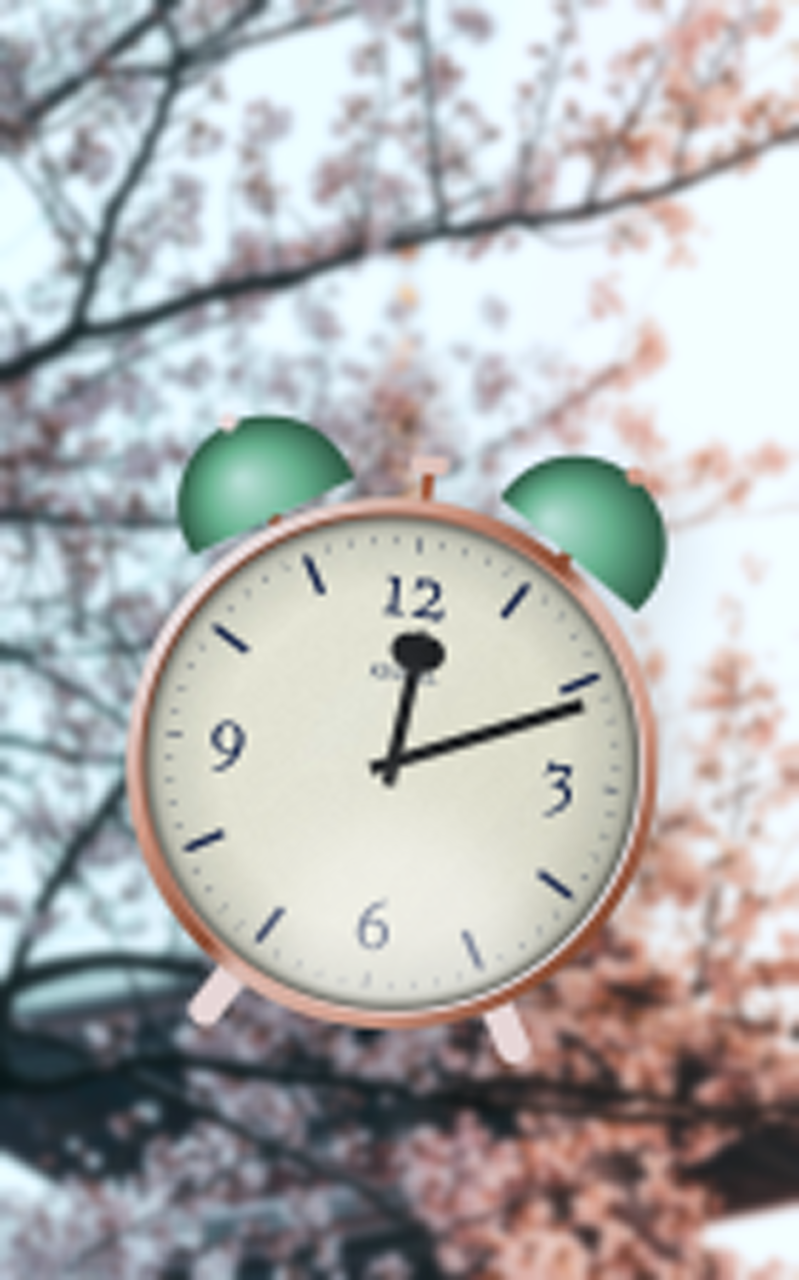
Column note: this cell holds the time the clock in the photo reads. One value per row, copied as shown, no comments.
12:11
